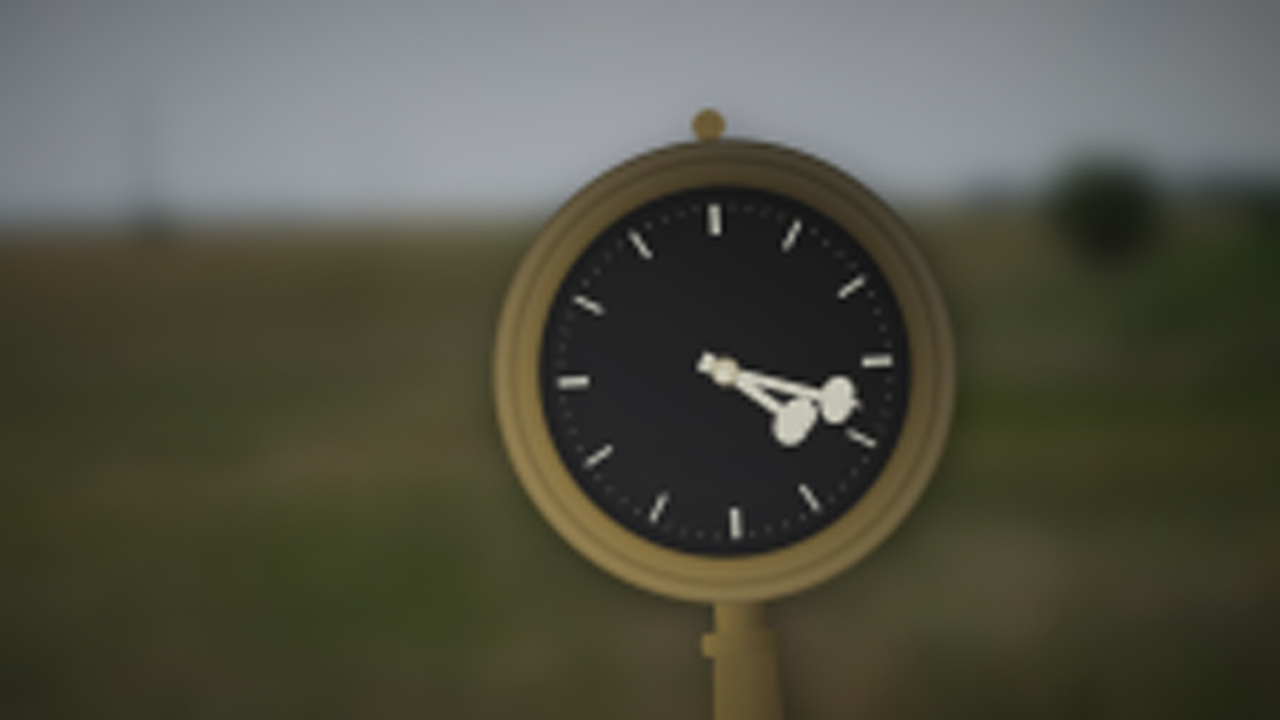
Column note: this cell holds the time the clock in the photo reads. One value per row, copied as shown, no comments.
4:18
